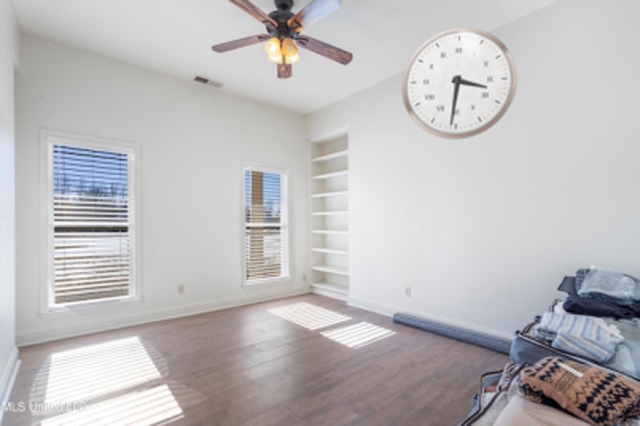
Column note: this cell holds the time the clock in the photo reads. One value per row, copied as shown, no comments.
3:31
